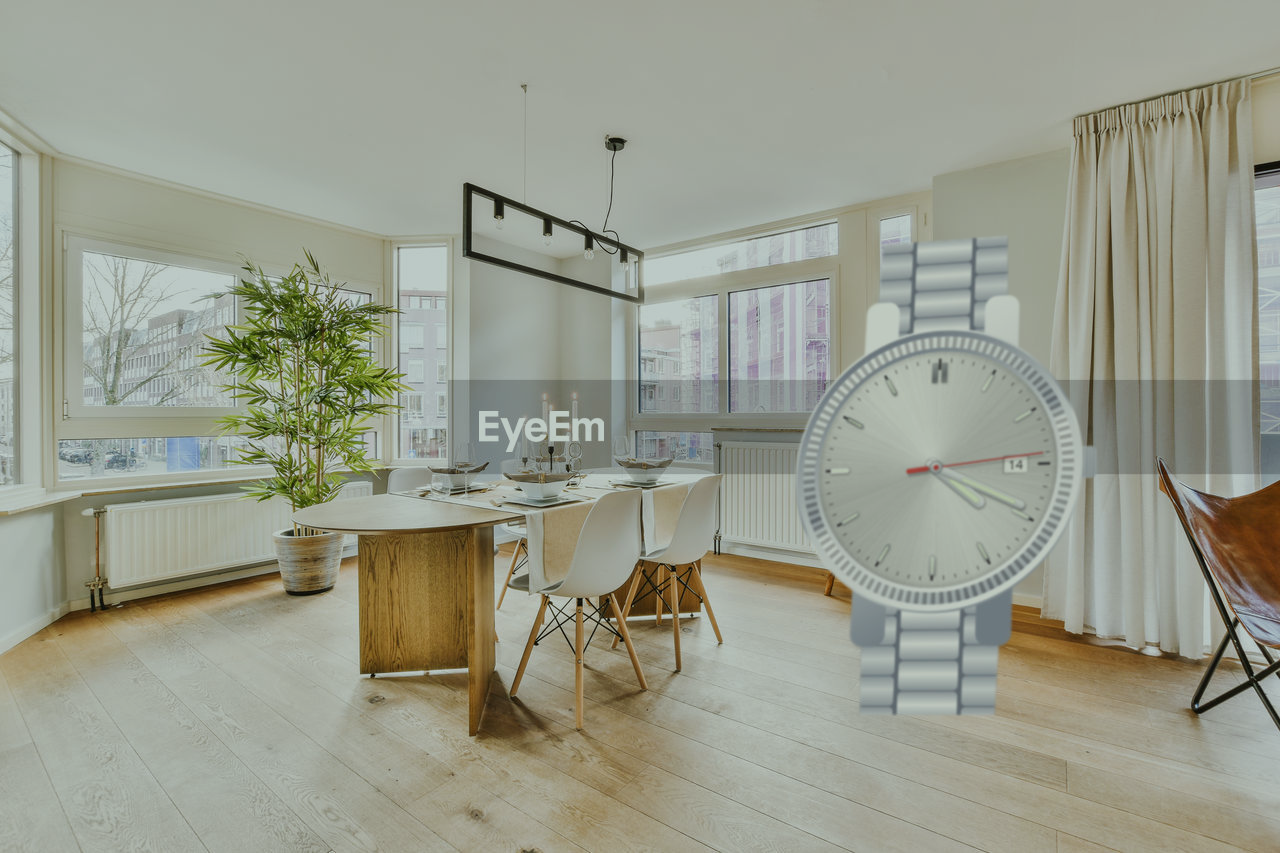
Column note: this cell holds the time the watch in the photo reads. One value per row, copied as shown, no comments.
4:19:14
